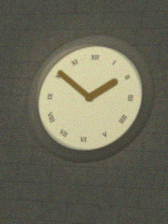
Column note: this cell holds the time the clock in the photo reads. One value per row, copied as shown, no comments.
1:51
